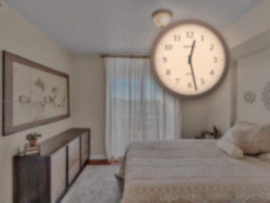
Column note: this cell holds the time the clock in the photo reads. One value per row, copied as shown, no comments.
12:28
